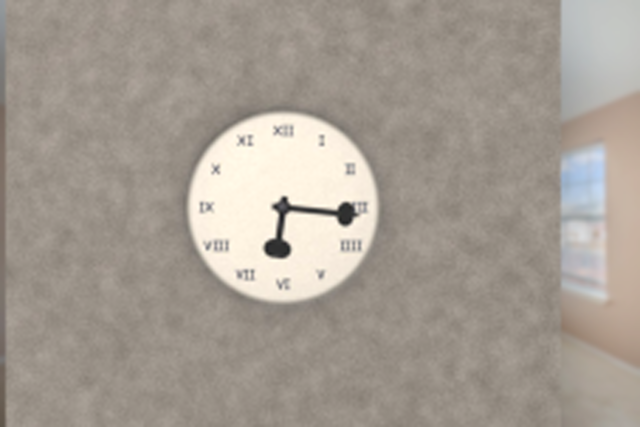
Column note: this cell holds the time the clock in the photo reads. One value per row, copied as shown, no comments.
6:16
